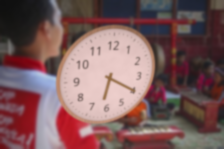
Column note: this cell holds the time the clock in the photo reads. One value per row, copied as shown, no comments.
6:20
